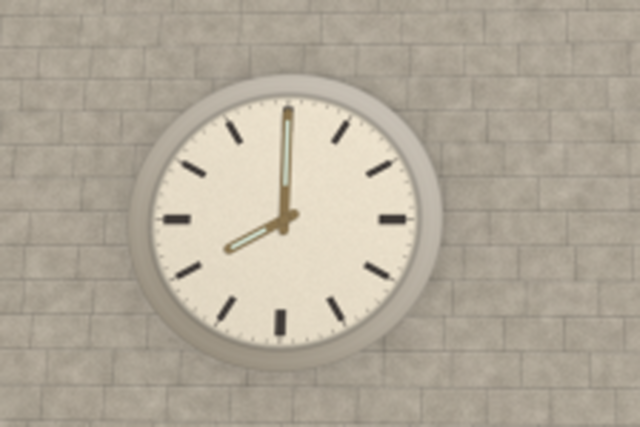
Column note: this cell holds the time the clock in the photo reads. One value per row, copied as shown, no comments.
8:00
